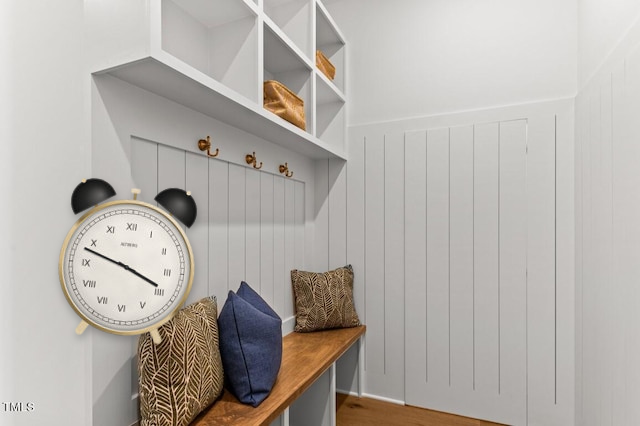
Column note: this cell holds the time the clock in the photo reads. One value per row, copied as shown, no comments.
3:48
